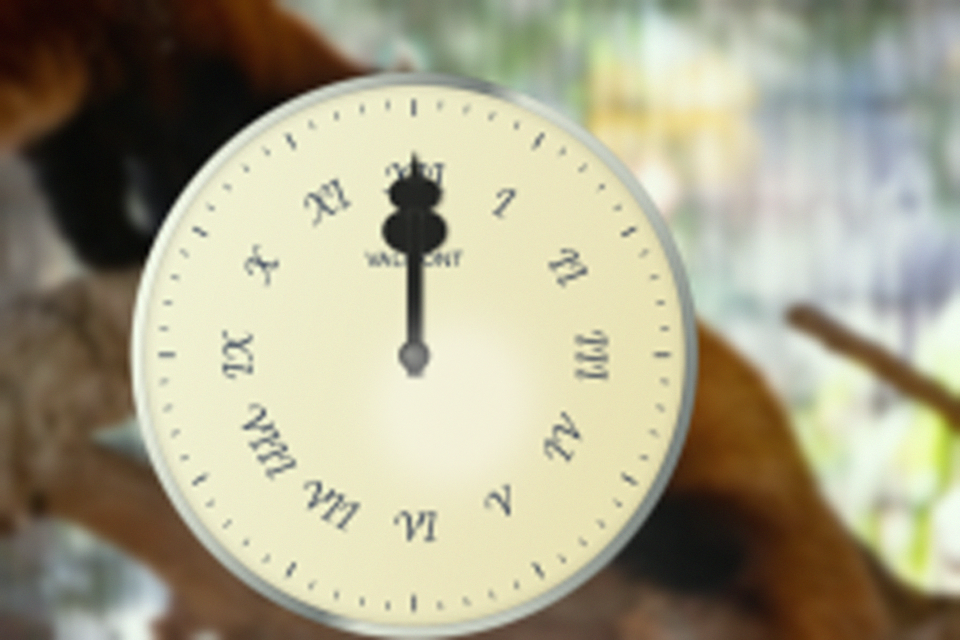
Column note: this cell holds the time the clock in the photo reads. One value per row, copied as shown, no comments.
12:00
